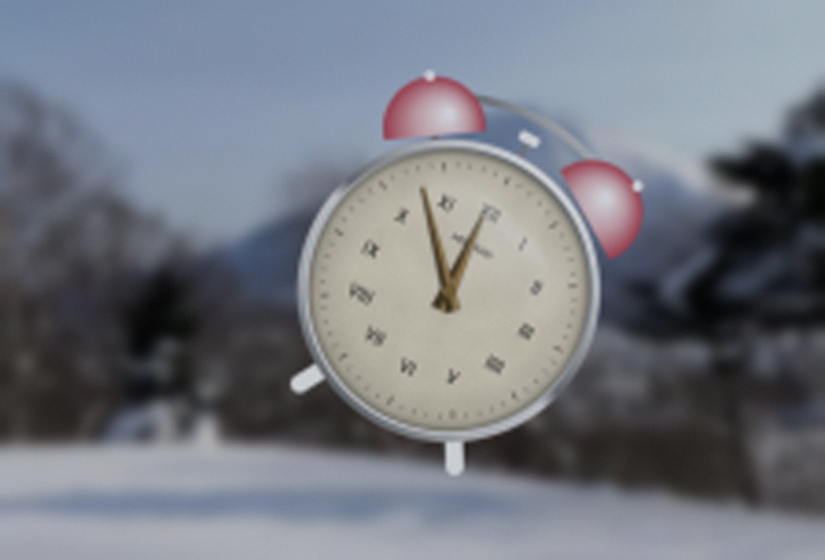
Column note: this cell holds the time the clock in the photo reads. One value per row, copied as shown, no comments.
11:53
